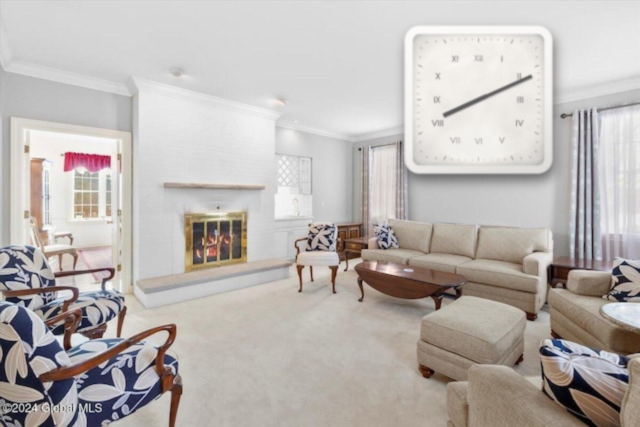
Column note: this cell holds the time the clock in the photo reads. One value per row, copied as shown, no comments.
8:11
